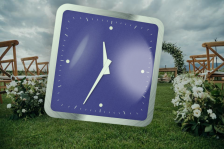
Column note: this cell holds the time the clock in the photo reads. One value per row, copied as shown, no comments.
11:34
